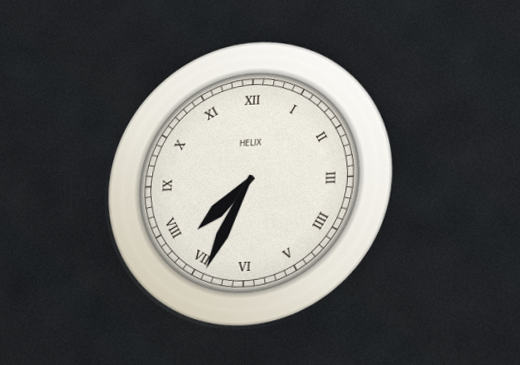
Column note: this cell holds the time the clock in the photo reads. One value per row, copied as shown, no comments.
7:34
